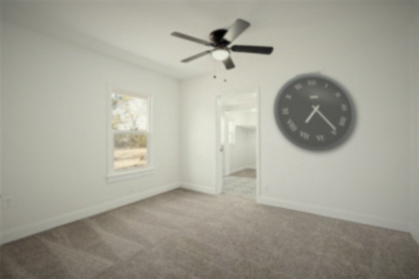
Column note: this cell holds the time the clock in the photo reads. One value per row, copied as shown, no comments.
7:24
